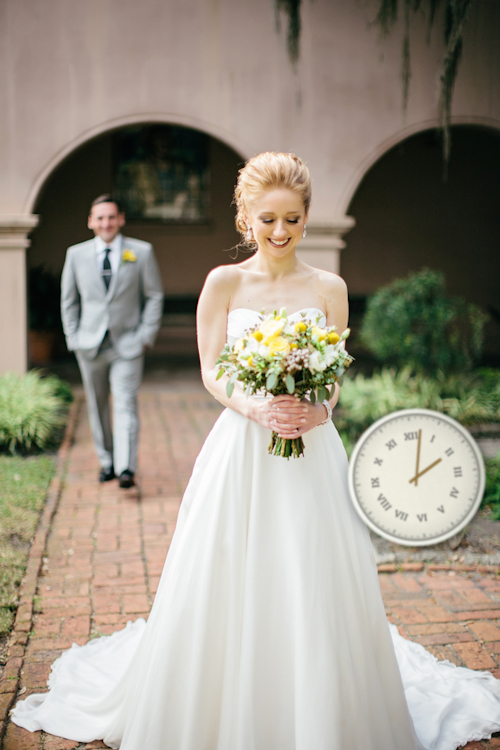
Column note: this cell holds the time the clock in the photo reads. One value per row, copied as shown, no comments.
2:02
